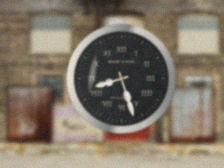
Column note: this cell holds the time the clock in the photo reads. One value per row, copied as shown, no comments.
8:27
